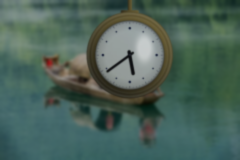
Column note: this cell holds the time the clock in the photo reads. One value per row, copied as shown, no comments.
5:39
